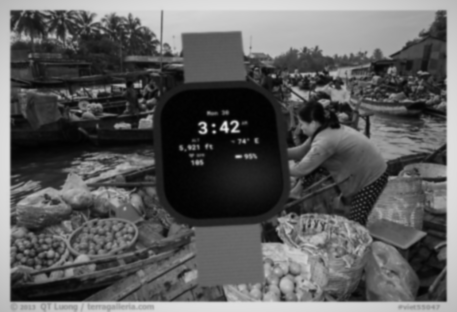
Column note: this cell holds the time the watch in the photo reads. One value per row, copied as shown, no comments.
3:42
